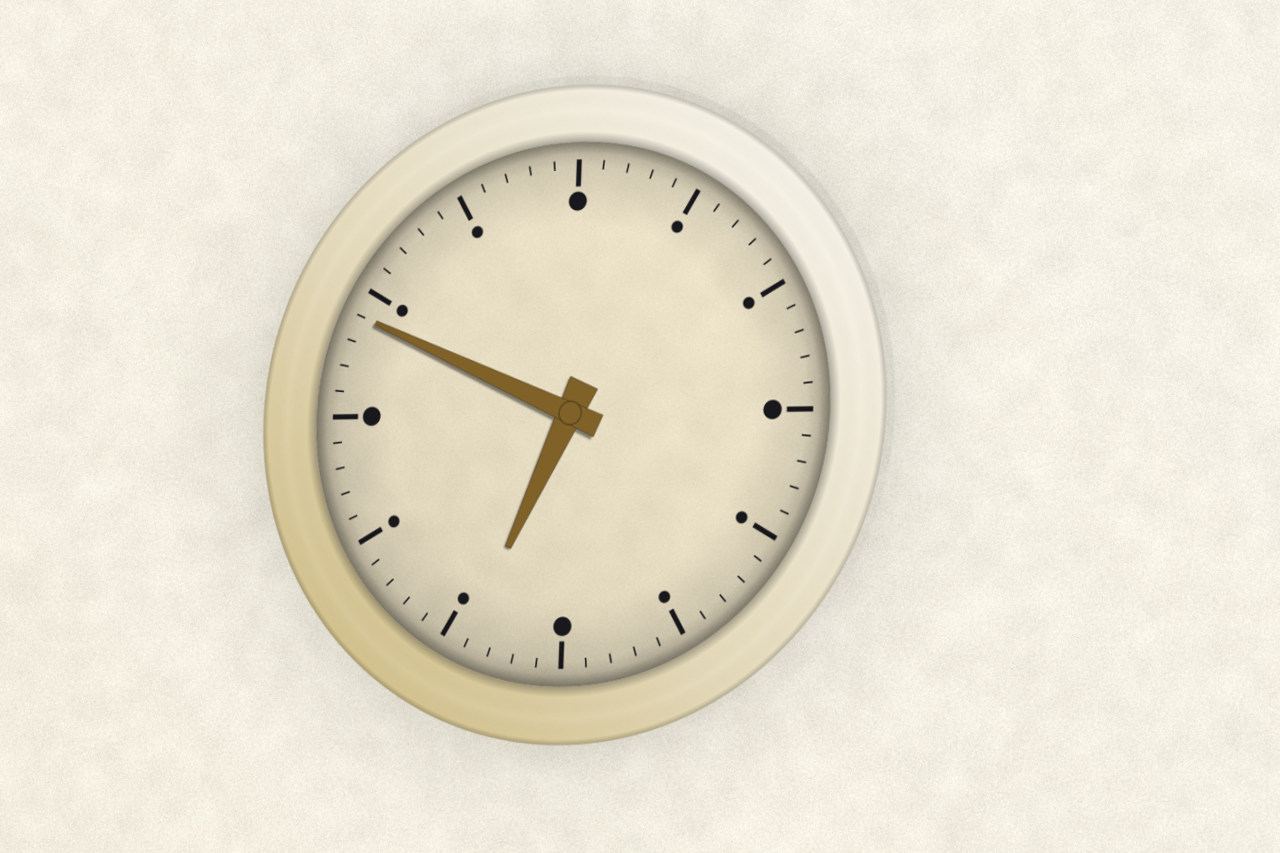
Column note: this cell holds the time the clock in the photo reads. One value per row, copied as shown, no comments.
6:49
